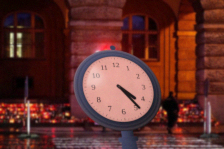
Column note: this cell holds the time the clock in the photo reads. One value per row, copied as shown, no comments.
4:24
